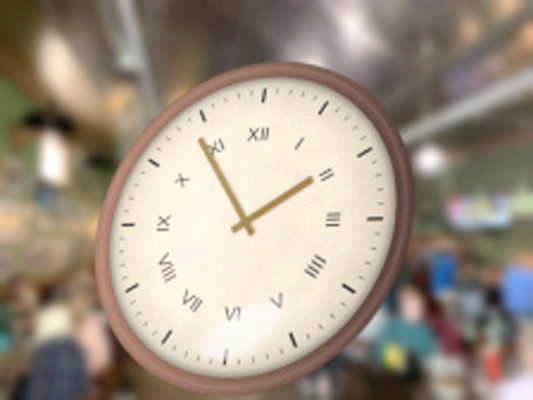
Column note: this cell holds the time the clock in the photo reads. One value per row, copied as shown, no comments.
1:54
